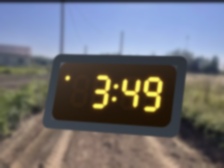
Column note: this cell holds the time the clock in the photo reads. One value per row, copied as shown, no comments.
3:49
